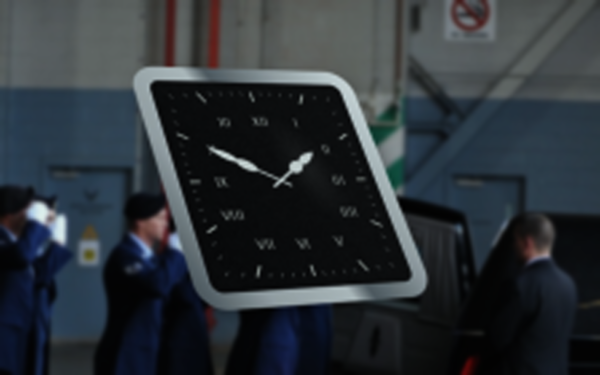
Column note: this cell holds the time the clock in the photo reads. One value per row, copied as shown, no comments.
1:50
